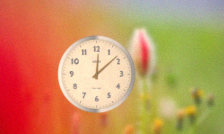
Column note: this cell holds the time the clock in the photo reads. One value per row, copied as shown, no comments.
12:08
